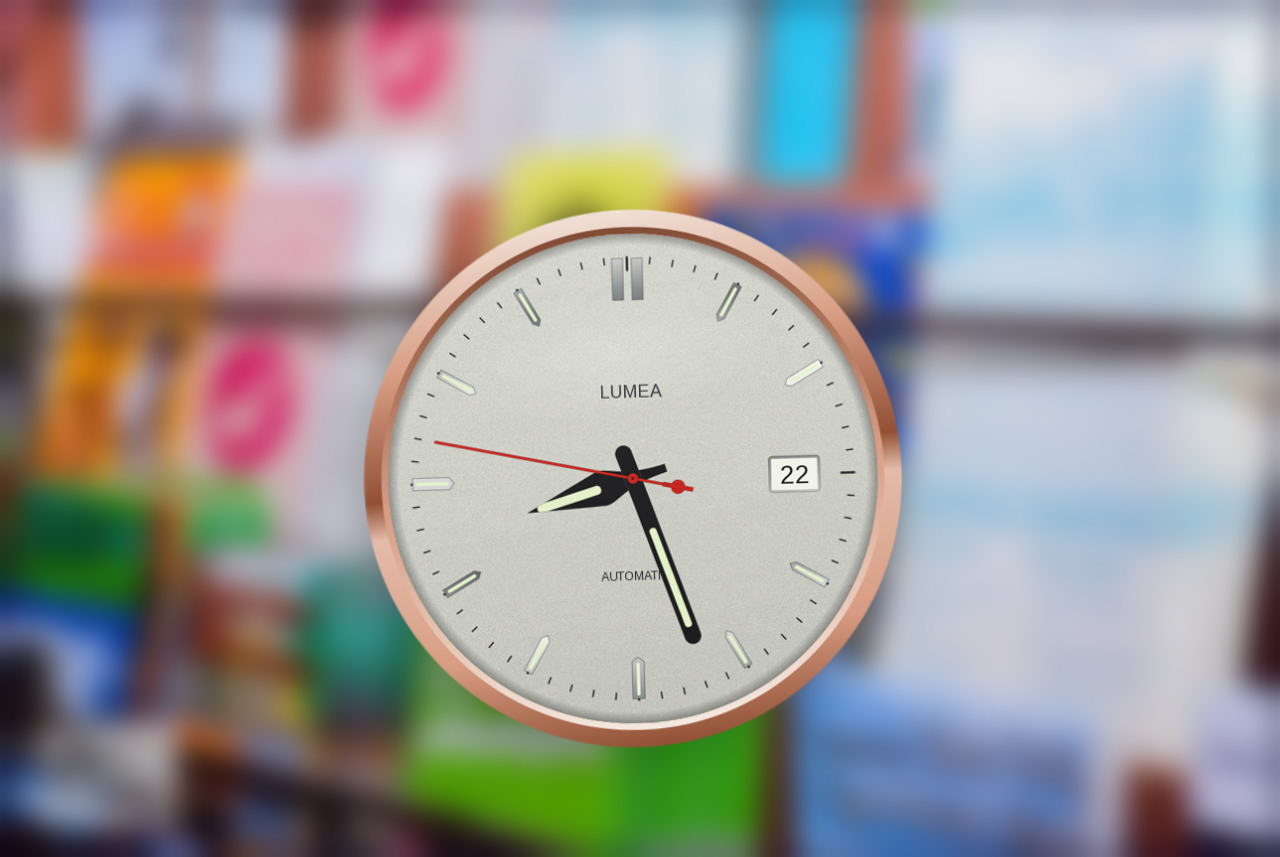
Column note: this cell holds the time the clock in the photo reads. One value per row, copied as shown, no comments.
8:26:47
